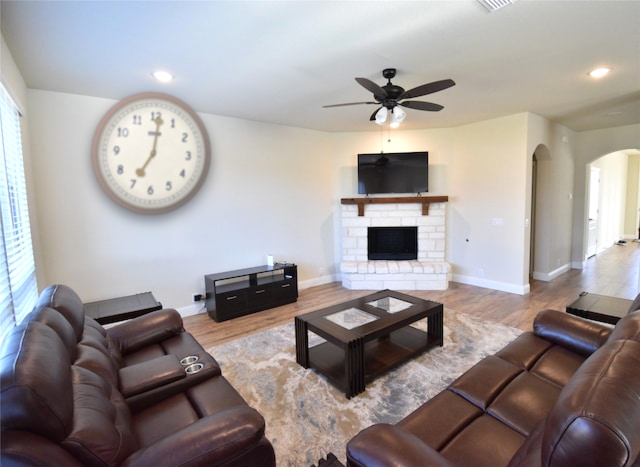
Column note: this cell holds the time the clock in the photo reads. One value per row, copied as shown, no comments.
7:01
